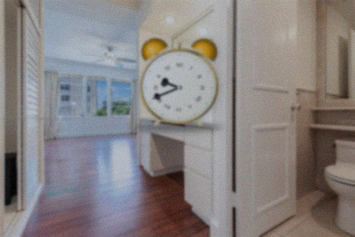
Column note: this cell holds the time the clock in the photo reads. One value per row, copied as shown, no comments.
9:41
